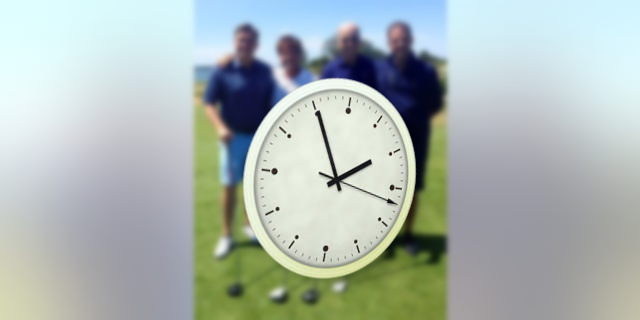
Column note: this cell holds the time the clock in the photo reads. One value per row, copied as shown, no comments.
1:55:17
